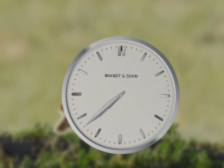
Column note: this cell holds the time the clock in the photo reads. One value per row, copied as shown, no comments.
7:38
